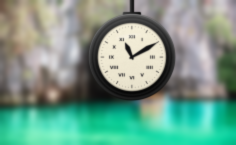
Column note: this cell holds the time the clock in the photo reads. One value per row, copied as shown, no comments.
11:10
